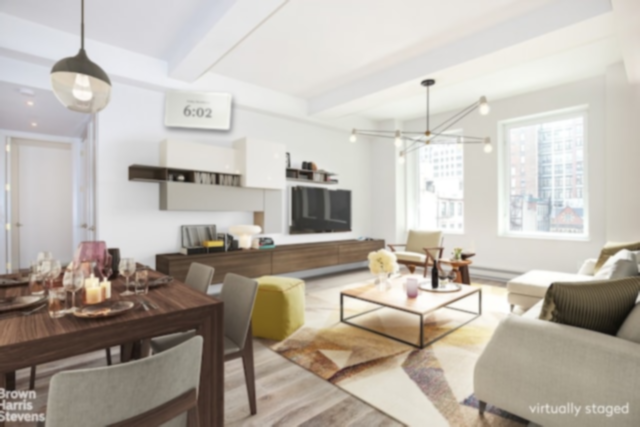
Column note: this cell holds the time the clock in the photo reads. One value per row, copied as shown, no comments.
6:02
